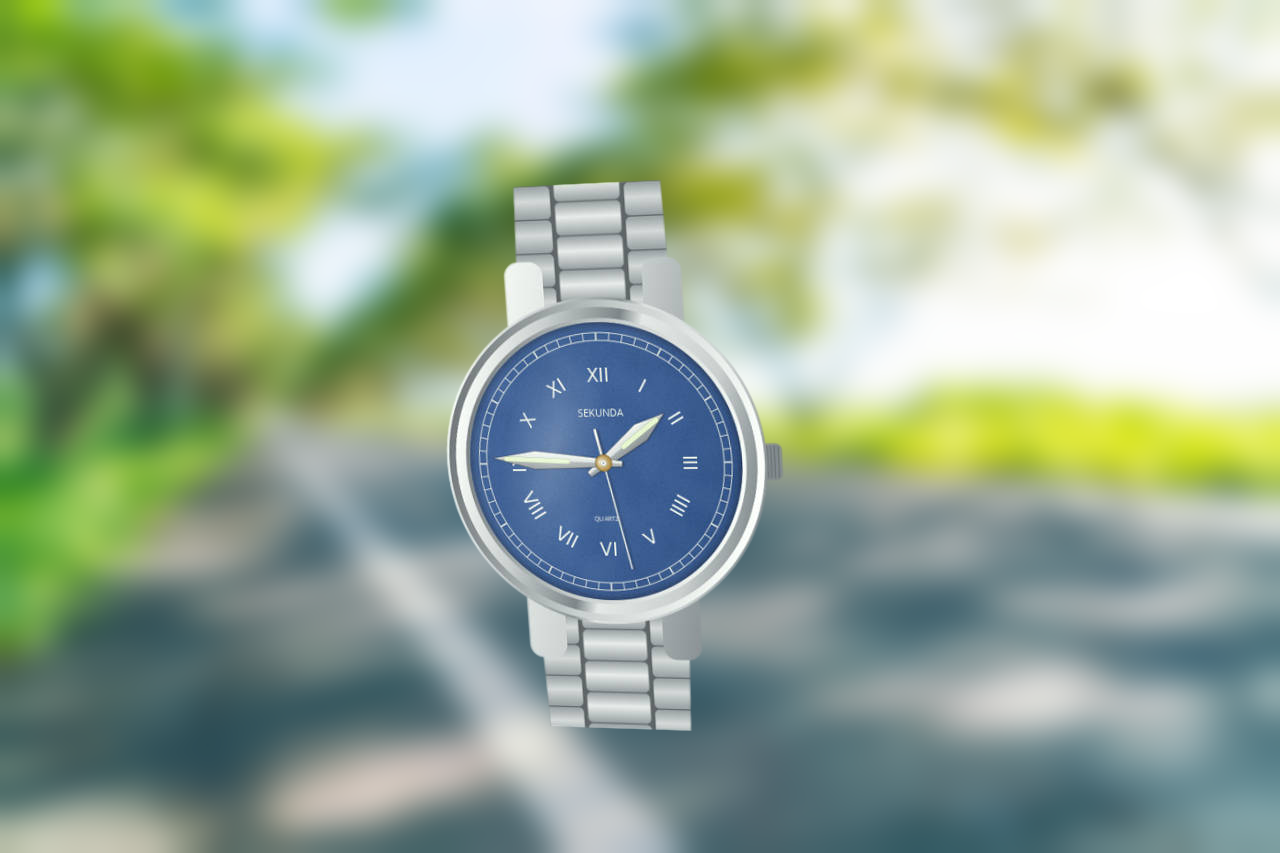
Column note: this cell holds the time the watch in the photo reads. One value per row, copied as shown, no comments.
1:45:28
